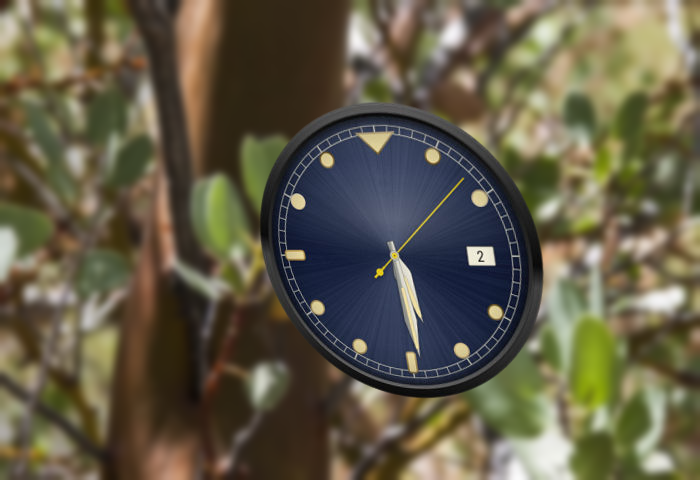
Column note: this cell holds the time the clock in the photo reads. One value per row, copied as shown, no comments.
5:29:08
